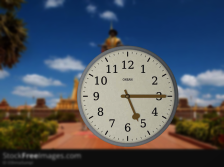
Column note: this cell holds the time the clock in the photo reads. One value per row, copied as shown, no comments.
5:15
